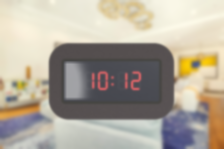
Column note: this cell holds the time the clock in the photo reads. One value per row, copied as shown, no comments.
10:12
